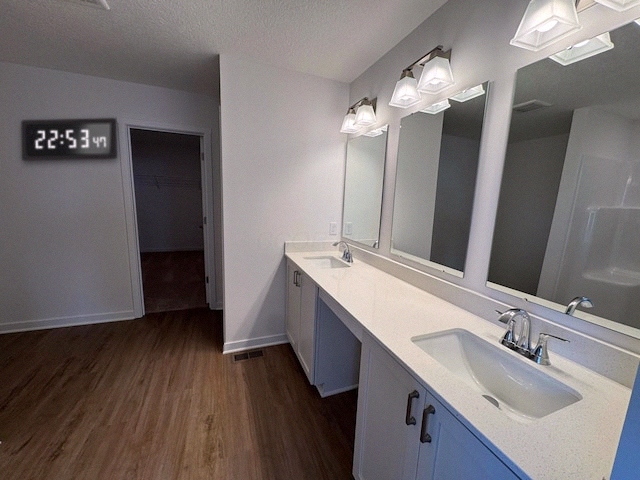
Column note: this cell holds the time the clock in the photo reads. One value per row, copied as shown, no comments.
22:53:47
